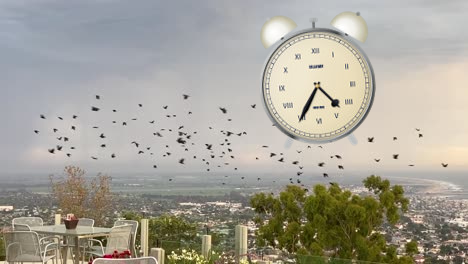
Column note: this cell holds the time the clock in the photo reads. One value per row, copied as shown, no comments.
4:35
